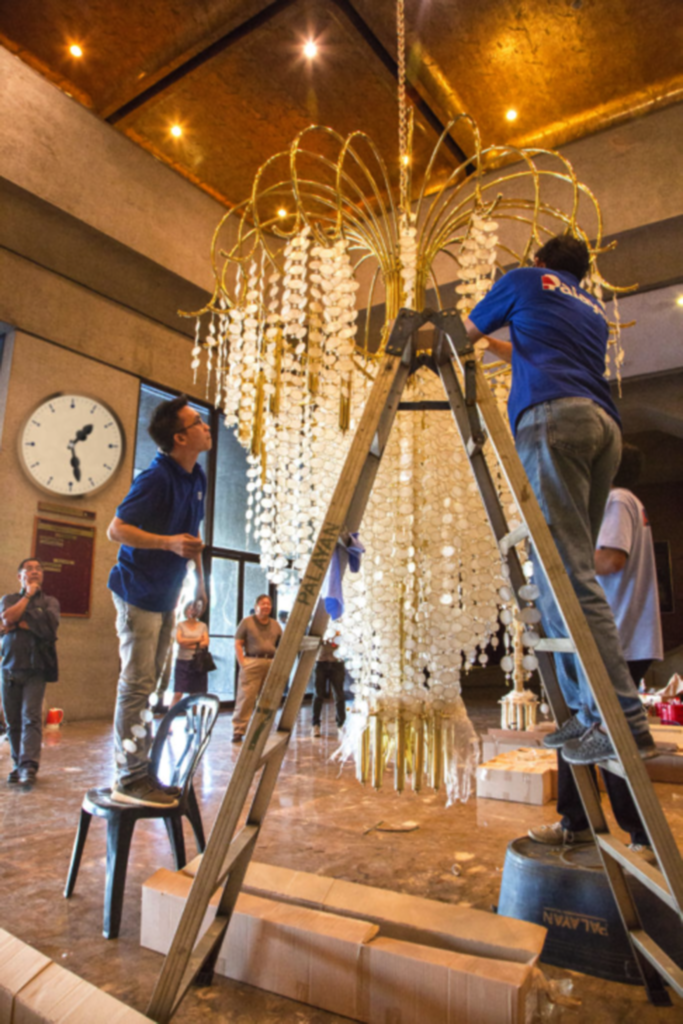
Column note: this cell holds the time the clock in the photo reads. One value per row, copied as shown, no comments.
1:28
